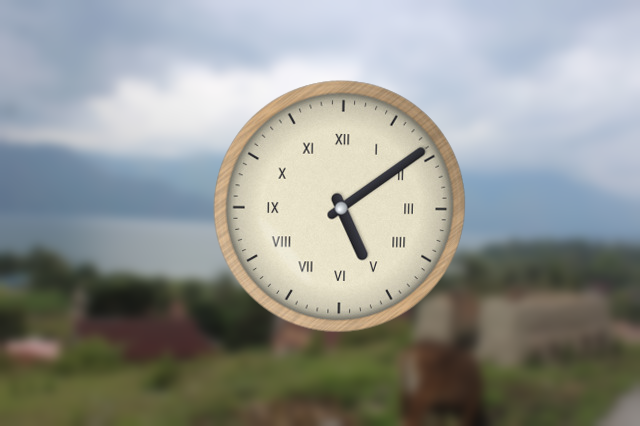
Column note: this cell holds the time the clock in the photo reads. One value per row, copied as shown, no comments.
5:09
